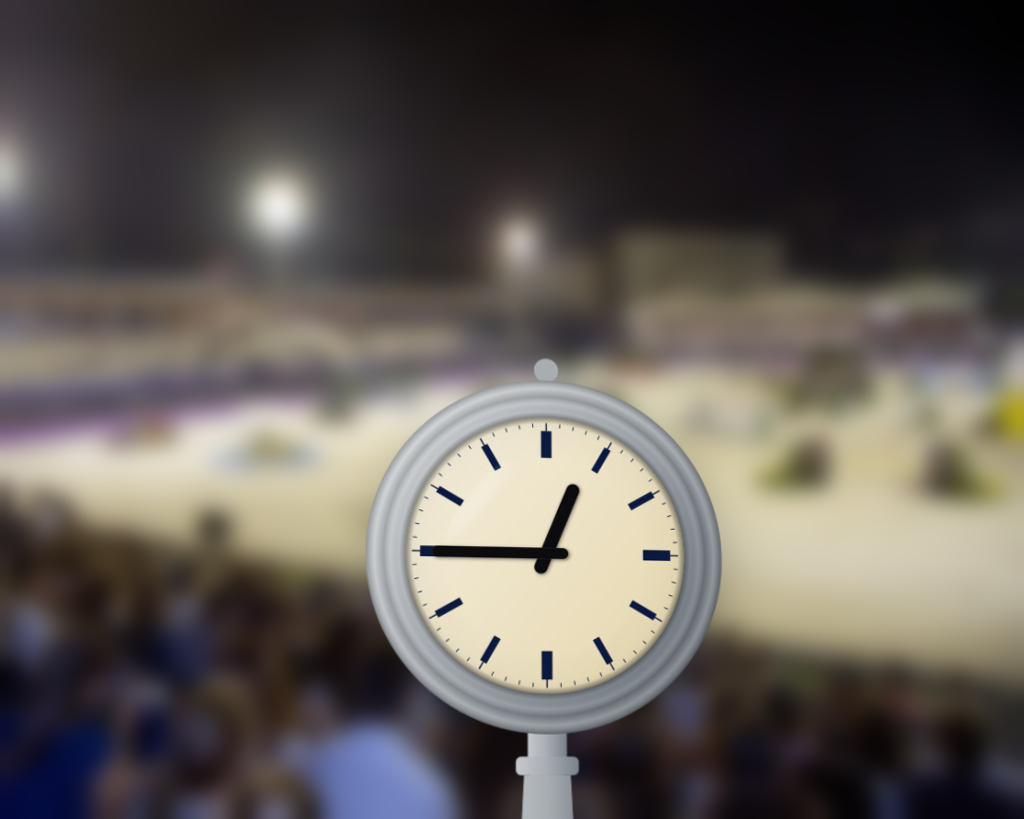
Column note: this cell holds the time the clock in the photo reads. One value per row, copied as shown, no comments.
12:45
